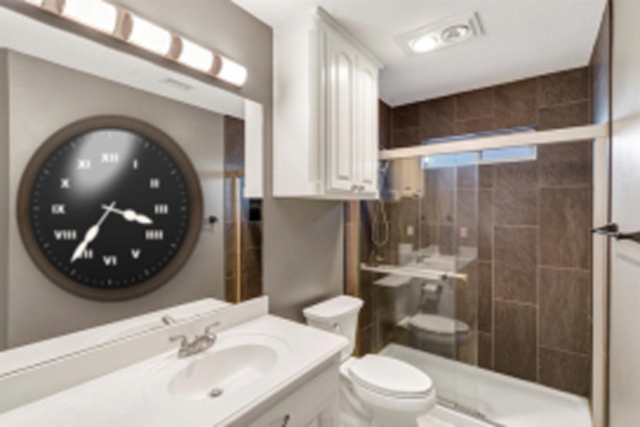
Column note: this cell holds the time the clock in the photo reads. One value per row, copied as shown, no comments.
3:36
